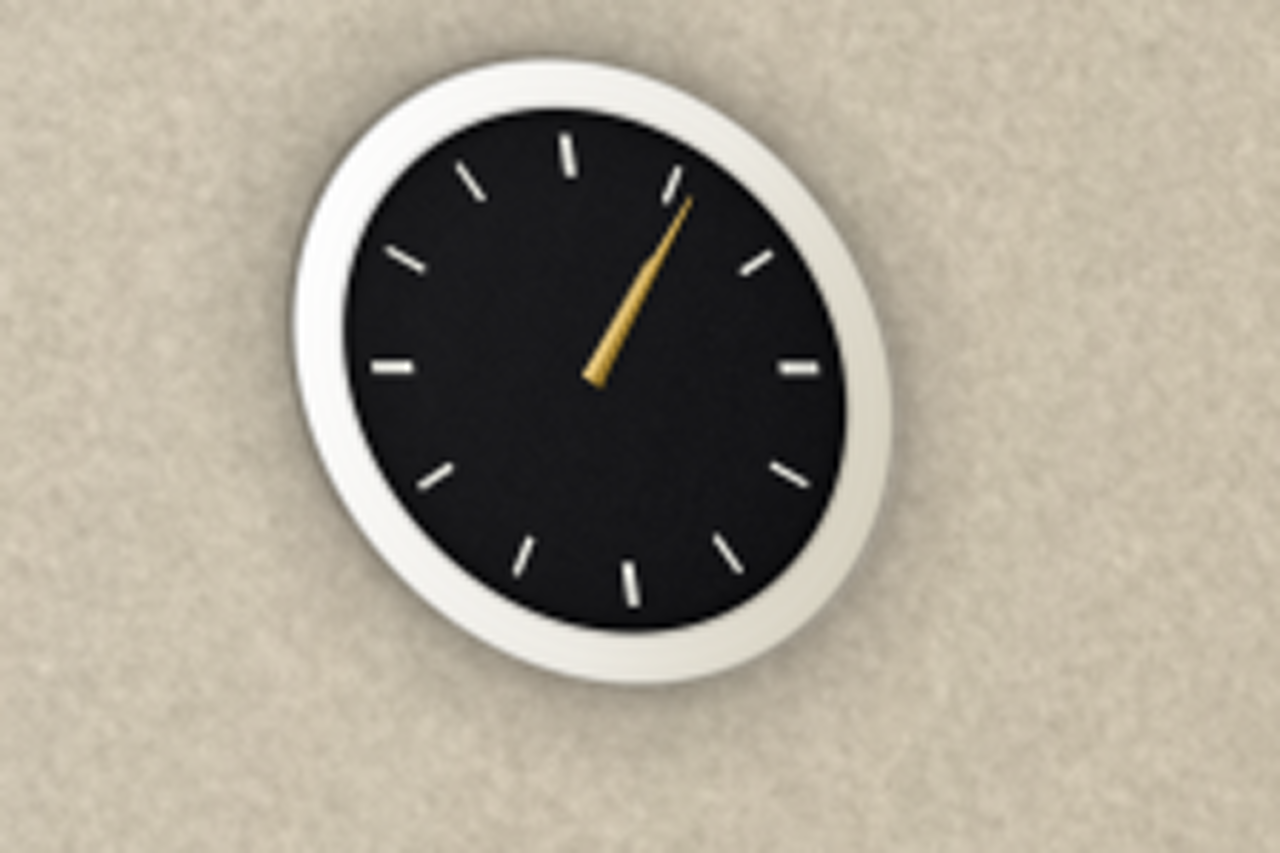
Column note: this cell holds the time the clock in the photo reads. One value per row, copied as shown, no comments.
1:06
